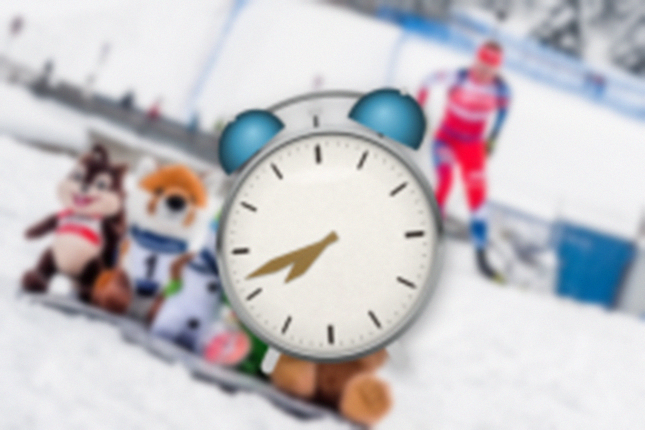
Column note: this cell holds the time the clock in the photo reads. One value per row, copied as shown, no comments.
7:42
